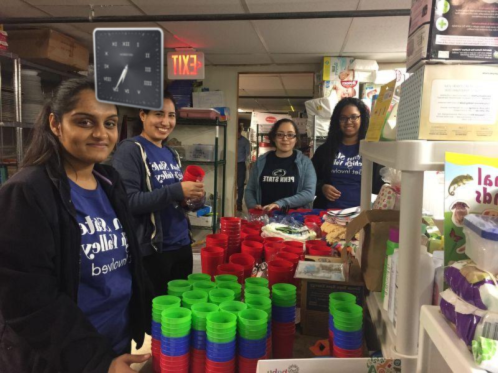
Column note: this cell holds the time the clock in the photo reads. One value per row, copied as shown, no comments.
6:35
